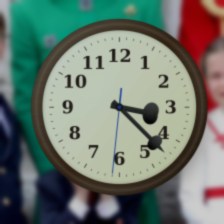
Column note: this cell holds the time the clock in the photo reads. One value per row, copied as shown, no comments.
3:22:31
